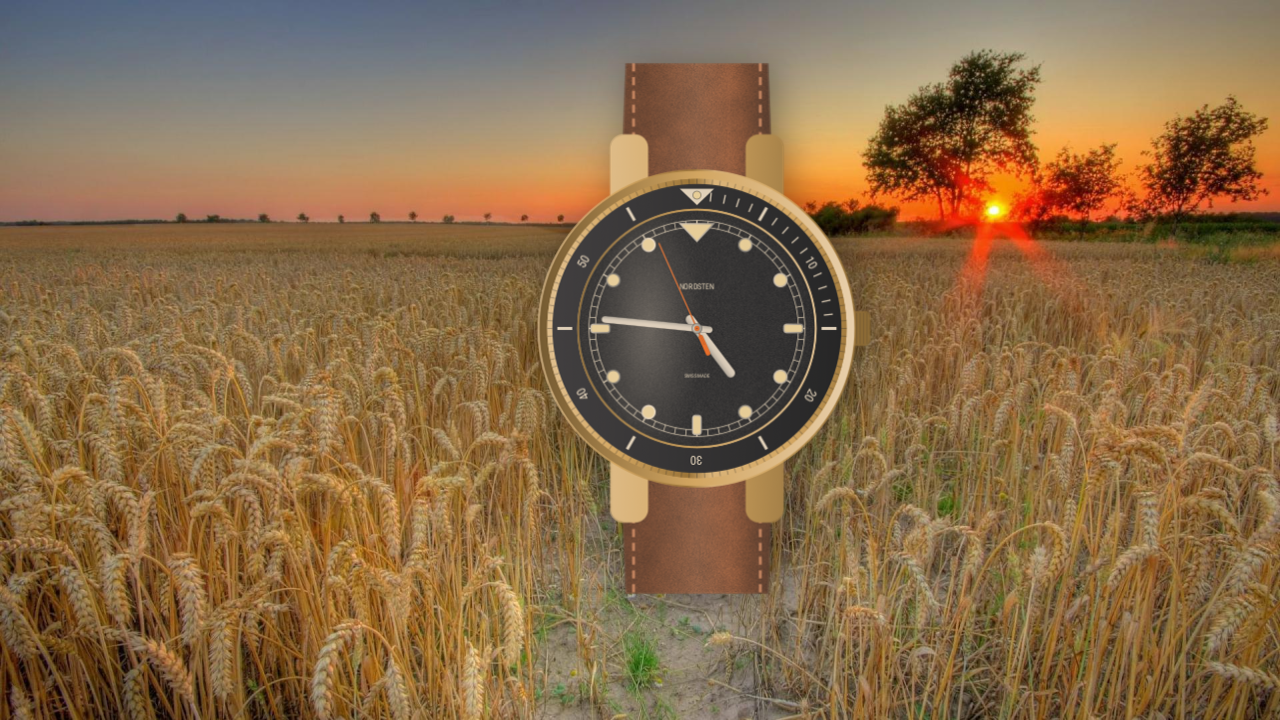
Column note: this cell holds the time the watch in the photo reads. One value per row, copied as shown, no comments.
4:45:56
